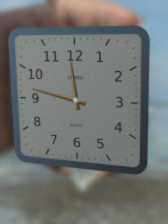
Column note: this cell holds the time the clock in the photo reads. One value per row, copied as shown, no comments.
11:47
